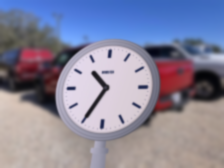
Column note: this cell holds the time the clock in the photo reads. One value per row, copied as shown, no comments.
10:35
